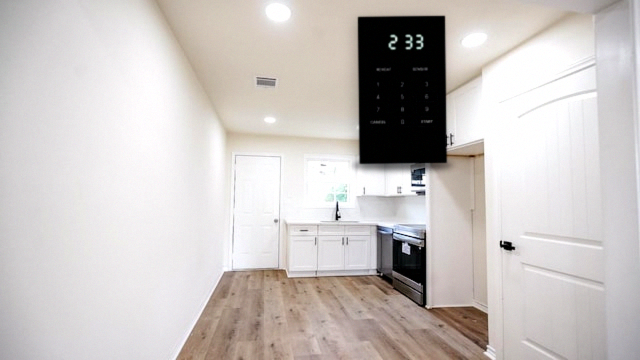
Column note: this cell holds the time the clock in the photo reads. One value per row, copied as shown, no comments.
2:33
